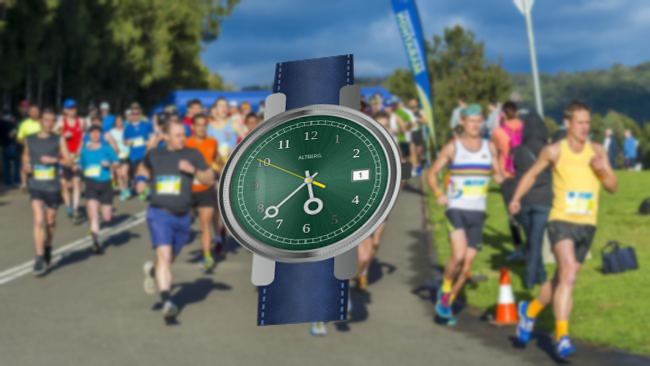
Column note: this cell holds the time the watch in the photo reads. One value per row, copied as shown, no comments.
5:37:50
